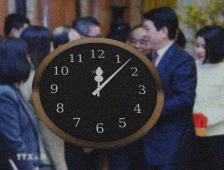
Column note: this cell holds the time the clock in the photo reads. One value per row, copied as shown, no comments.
12:07
